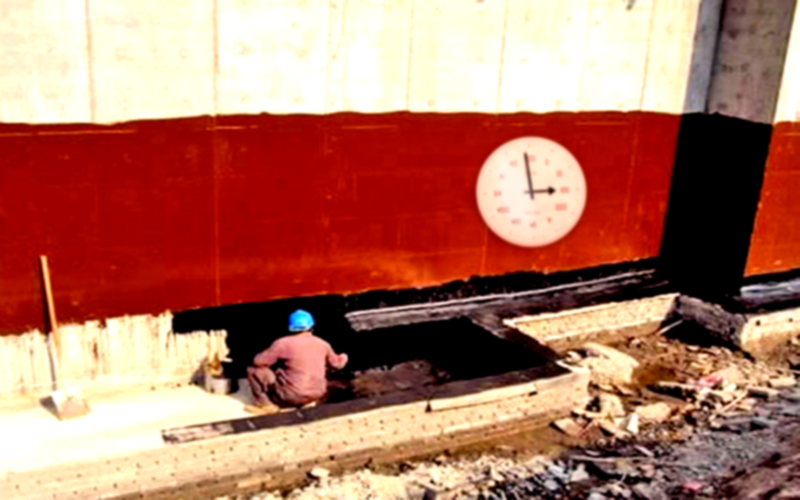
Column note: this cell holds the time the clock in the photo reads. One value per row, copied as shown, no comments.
2:59
